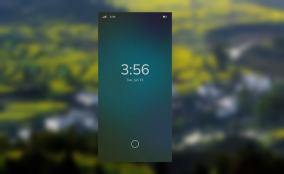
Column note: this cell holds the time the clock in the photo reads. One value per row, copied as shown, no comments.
3:56
